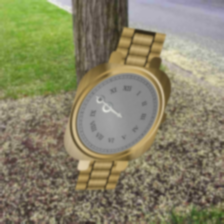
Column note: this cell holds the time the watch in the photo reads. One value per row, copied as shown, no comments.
9:50
